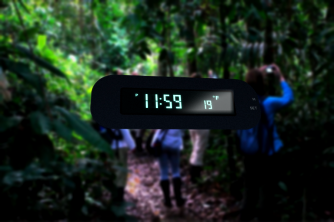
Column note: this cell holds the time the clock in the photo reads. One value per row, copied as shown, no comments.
11:59
